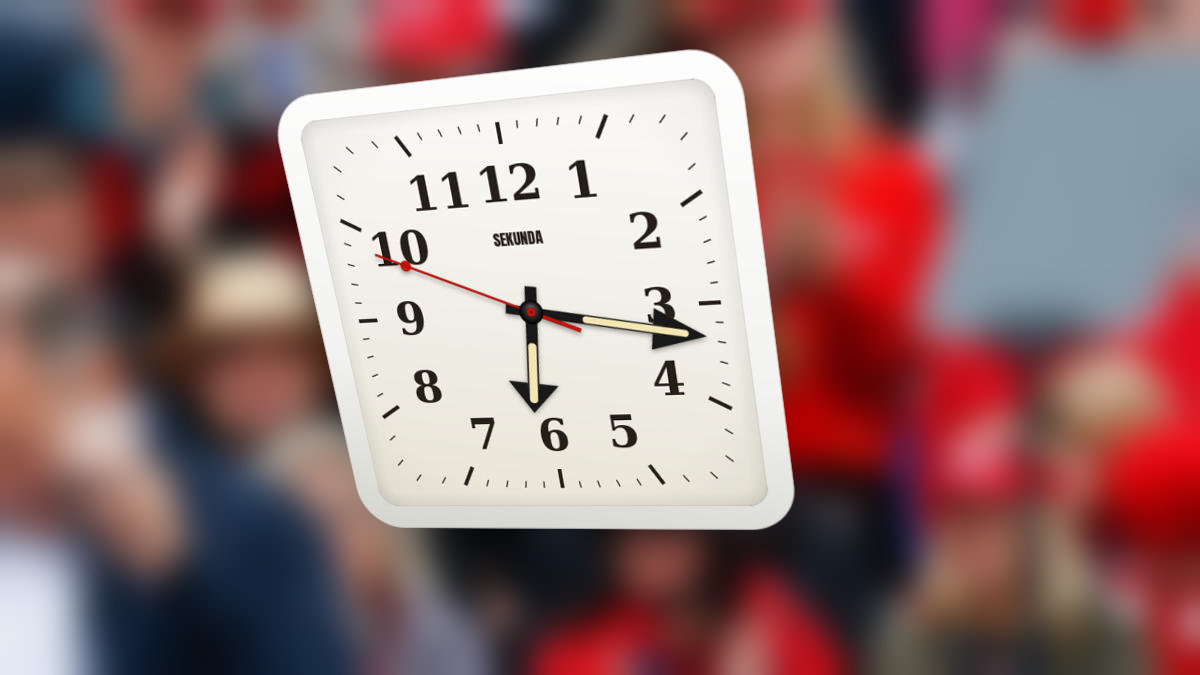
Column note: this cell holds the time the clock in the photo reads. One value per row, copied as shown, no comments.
6:16:49
